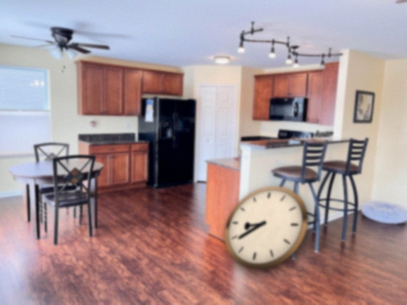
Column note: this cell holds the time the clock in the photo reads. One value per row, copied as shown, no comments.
8:39
